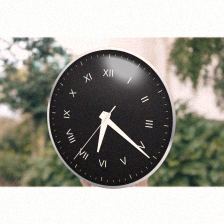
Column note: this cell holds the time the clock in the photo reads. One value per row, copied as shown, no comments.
6:20:36
